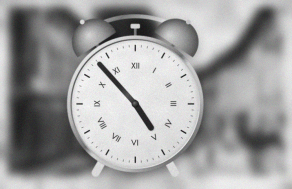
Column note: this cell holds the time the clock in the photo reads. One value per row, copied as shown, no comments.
4:53
